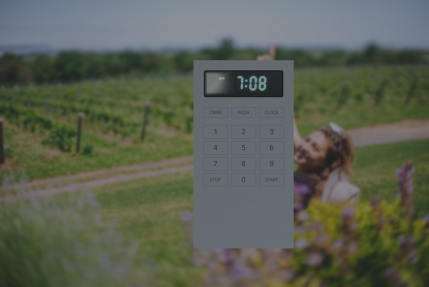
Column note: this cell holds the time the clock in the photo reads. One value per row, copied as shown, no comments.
7:08
